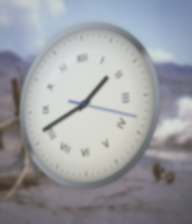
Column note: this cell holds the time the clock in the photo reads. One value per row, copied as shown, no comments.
1:41:18
